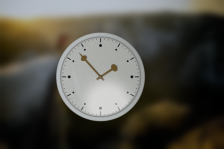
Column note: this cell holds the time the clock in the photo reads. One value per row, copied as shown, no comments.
1:53
